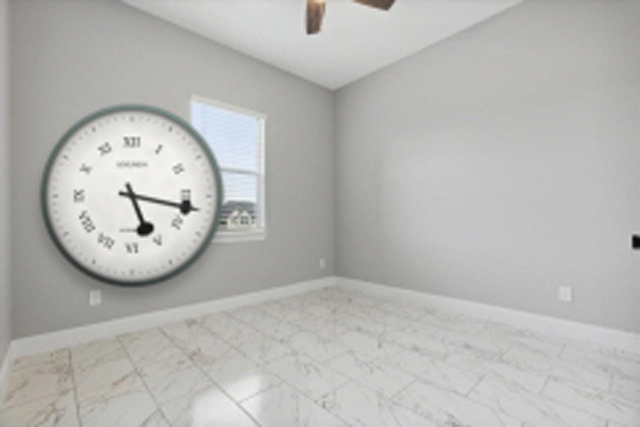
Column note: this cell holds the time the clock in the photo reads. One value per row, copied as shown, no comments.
5:17
